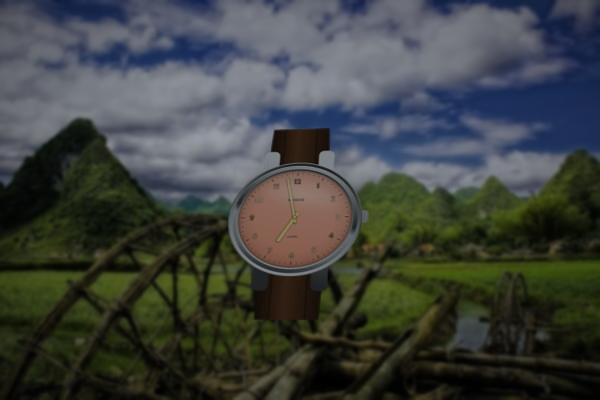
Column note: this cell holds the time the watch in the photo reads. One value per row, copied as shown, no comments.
6:58
